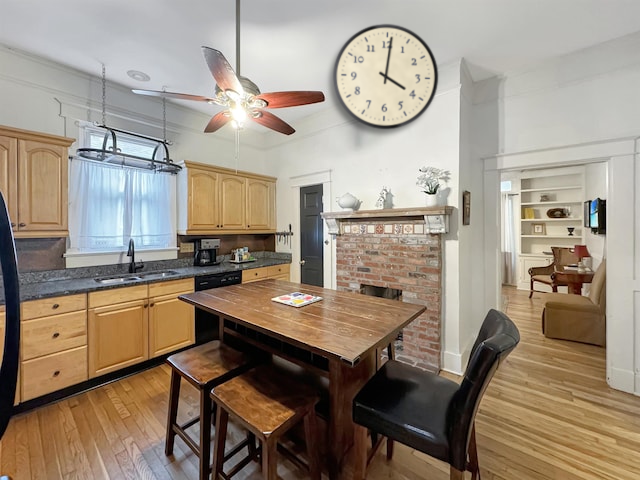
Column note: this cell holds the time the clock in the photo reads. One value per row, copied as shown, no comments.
4:01
